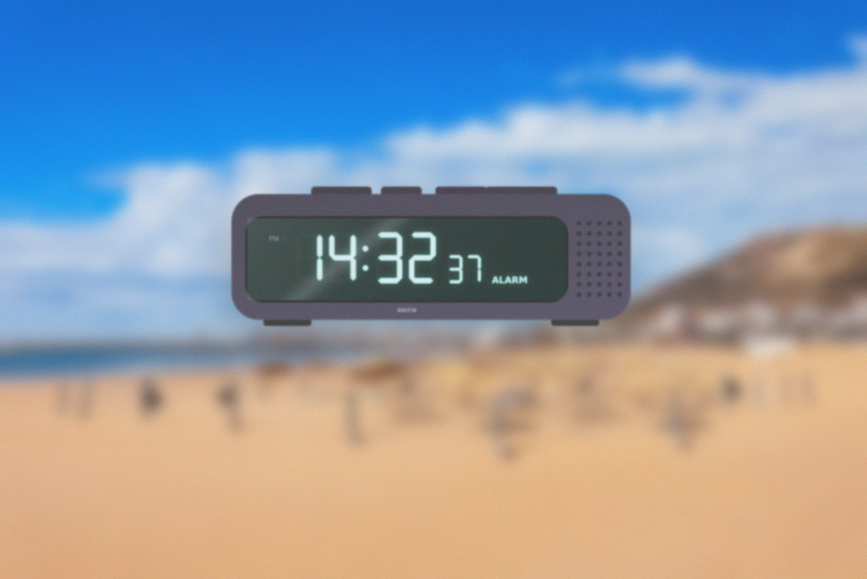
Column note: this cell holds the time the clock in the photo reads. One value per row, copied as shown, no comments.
14:32:37
